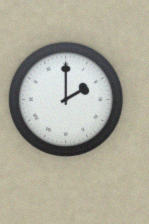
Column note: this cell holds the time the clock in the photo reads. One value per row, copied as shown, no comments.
2:00
